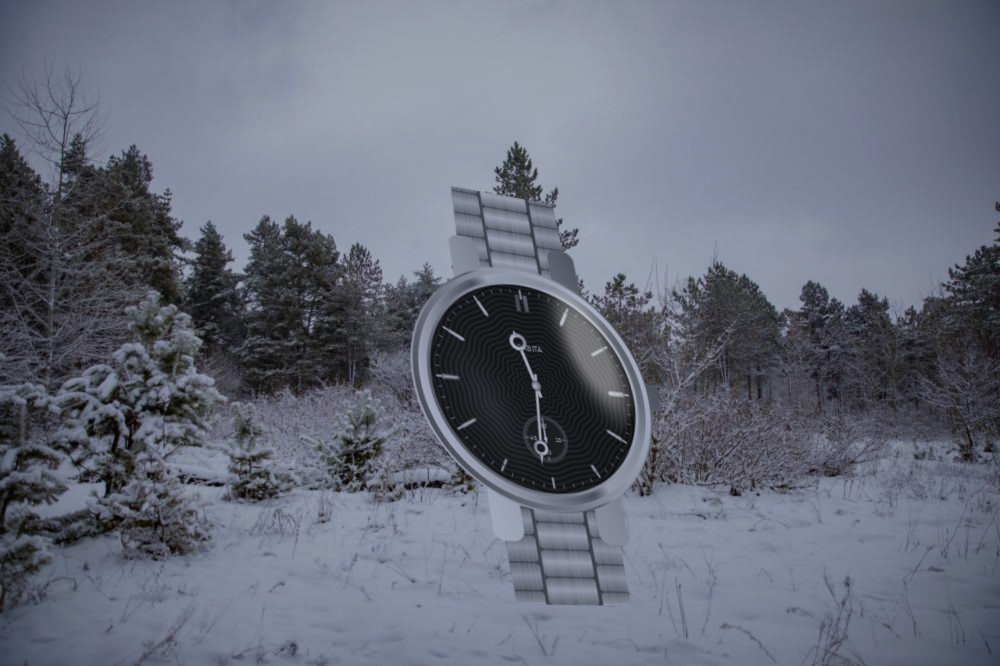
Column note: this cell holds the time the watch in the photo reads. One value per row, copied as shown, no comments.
11:31
